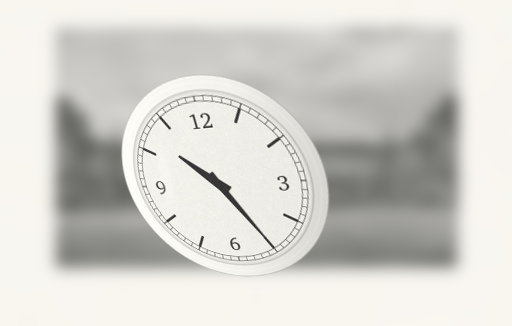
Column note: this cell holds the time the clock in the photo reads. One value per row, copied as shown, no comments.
10:25
